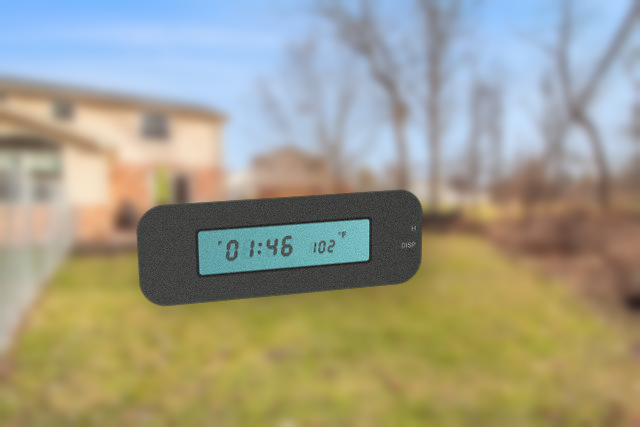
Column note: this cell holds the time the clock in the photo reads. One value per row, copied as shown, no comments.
1:46
